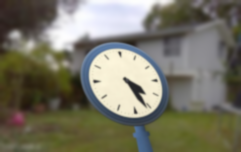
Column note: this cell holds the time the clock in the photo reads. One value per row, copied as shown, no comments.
4:26
